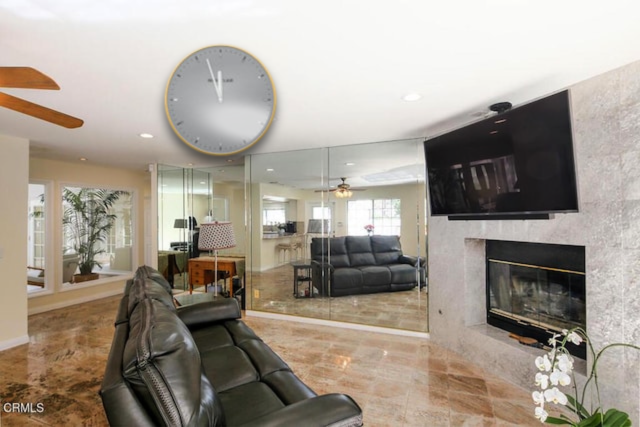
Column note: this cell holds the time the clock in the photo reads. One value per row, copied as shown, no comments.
11:57
